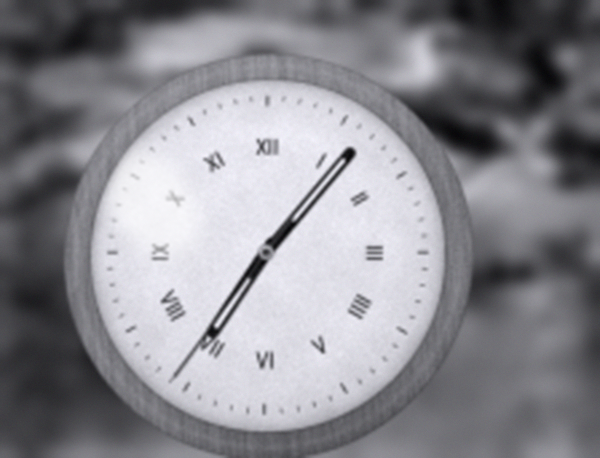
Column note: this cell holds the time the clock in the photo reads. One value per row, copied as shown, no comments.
7:06:36
